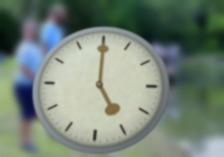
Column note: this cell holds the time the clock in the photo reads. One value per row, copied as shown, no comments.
5:00
